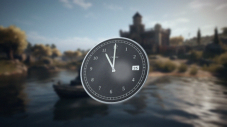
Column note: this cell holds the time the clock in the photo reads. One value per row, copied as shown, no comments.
11:00
